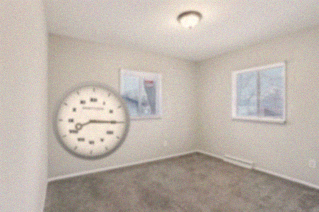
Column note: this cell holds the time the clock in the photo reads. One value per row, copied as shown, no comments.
8:15
